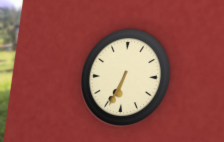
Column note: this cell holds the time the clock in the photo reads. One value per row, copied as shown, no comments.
6:34
